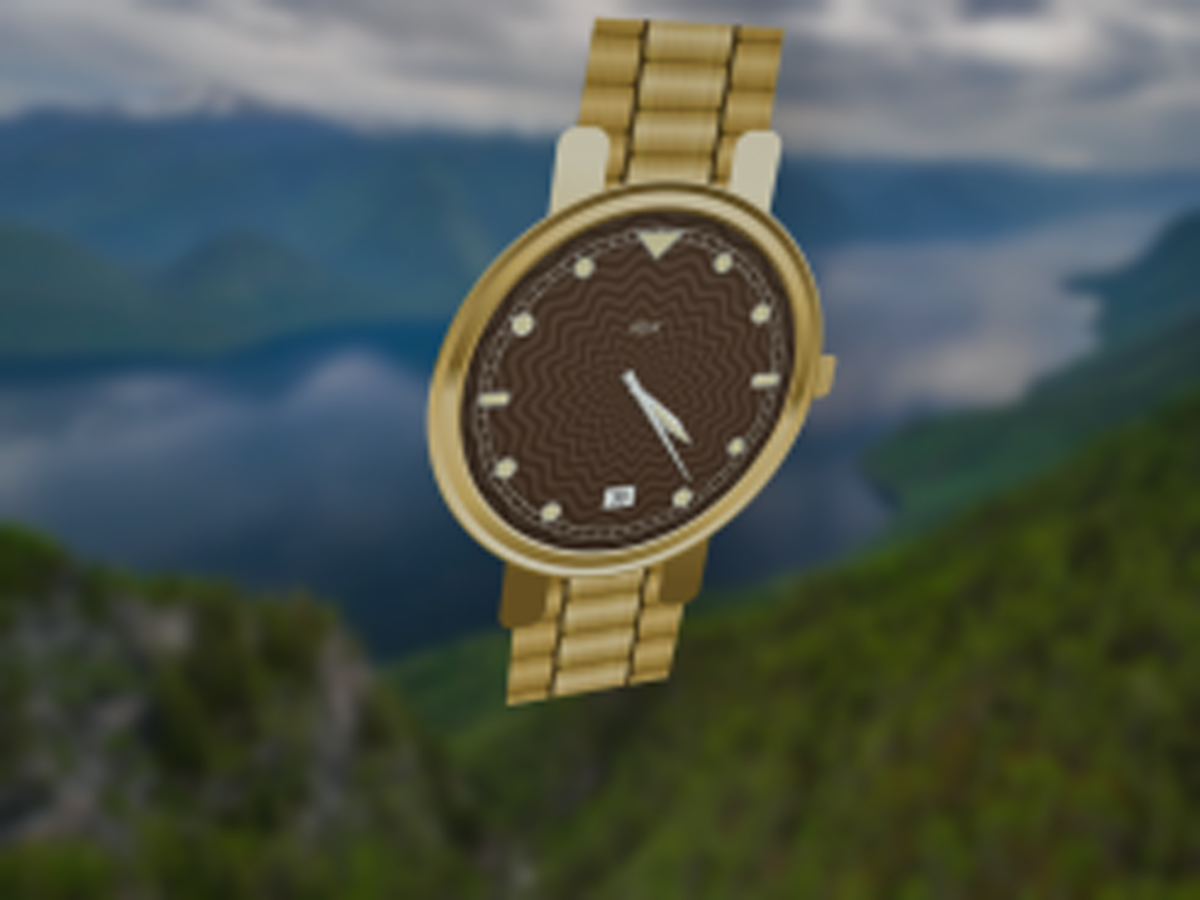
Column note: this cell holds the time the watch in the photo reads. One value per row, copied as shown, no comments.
4:24
